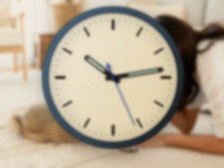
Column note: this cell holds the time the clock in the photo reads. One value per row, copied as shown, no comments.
10:13:26
